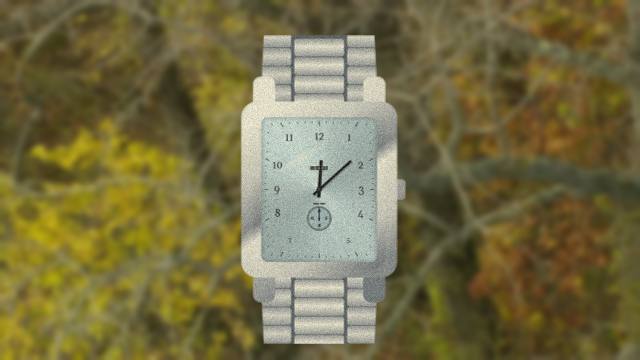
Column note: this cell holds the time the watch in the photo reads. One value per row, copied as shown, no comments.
12:08
